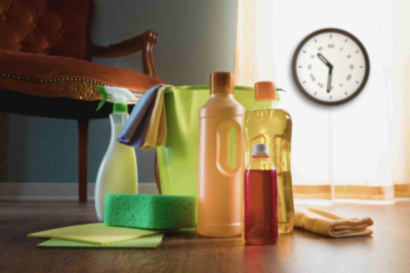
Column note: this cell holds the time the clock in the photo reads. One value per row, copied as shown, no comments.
10:31
